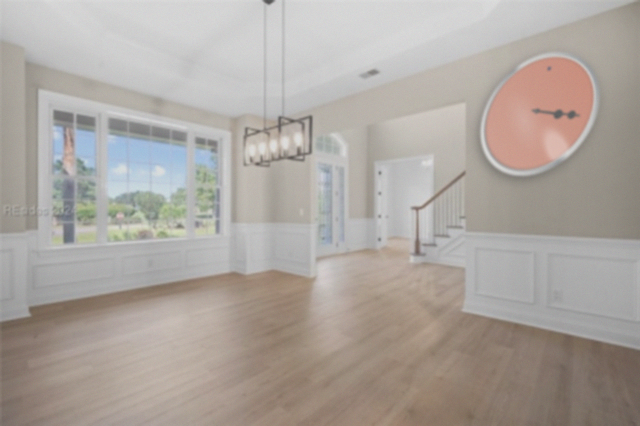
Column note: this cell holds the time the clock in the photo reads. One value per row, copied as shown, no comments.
3:16
